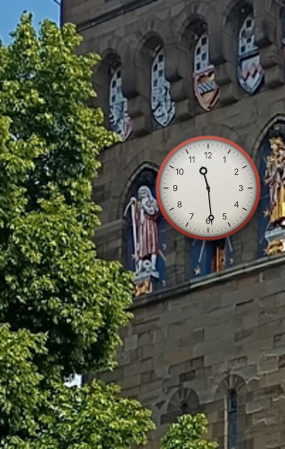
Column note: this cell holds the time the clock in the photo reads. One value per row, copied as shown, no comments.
11:29
